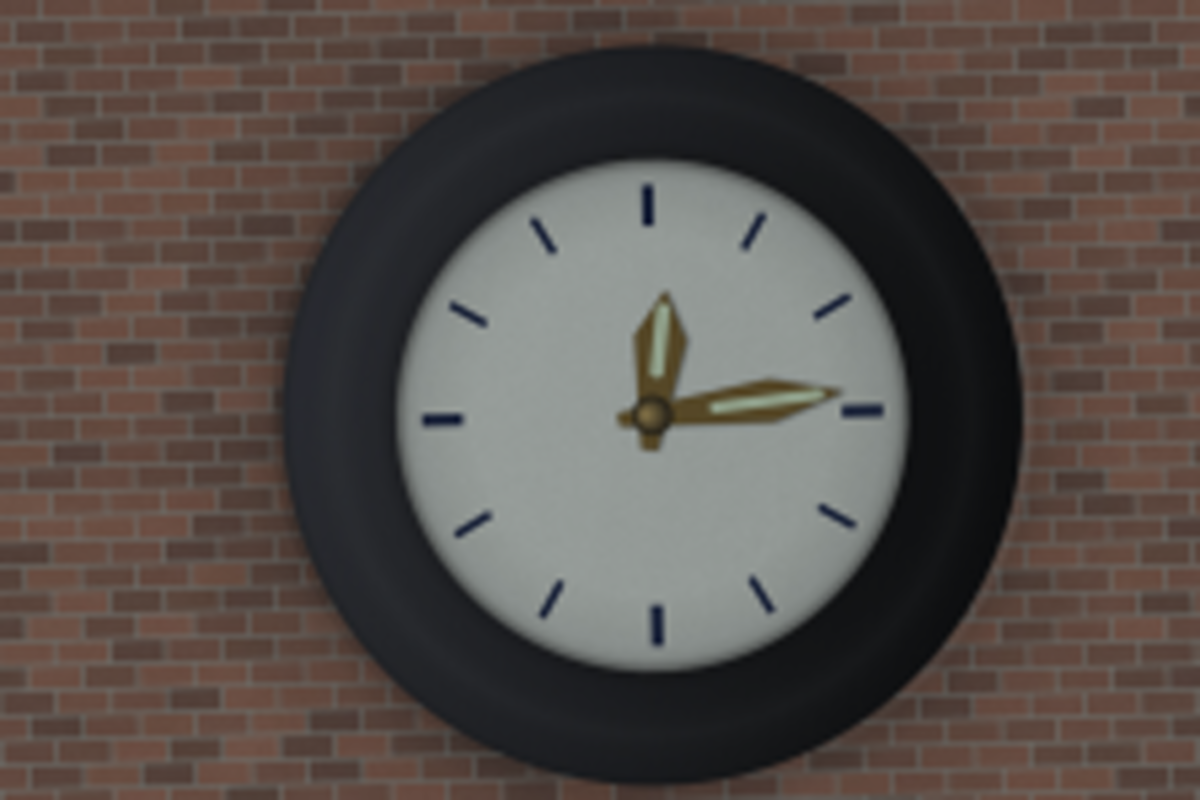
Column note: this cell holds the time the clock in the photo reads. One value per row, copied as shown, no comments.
12:14
